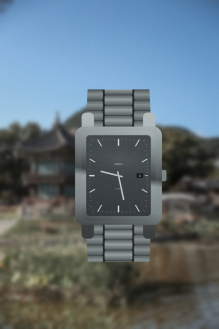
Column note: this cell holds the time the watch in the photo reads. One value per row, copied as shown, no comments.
9:28
